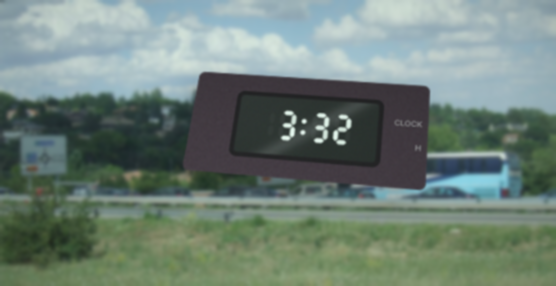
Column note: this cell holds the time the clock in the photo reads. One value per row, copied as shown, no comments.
3:32
